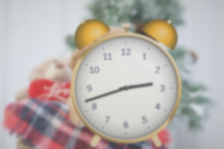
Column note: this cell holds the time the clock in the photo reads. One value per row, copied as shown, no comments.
2:42
